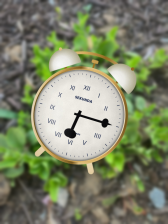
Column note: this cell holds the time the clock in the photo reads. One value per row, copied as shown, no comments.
6:15
